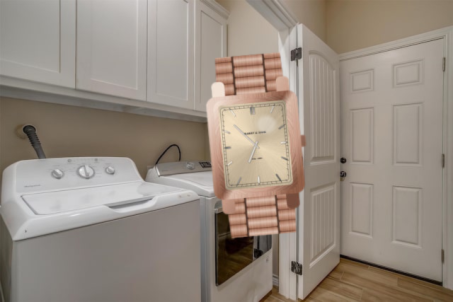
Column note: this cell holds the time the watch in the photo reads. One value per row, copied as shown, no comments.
6:53
